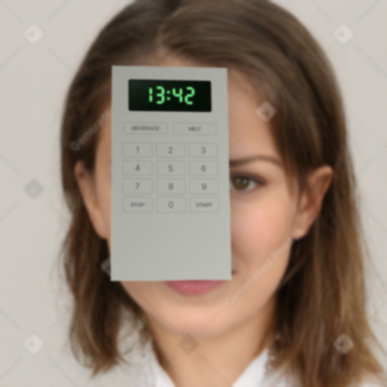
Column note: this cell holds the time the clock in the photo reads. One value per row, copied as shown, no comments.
13:42
